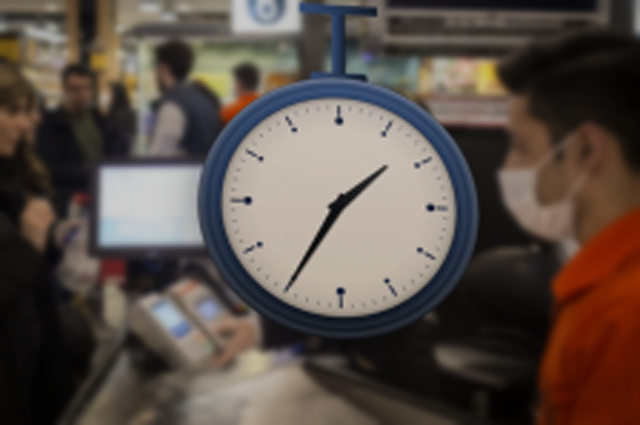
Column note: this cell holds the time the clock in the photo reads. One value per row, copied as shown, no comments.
1:35
